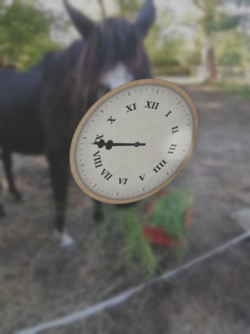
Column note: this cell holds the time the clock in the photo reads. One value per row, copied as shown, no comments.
8:44
